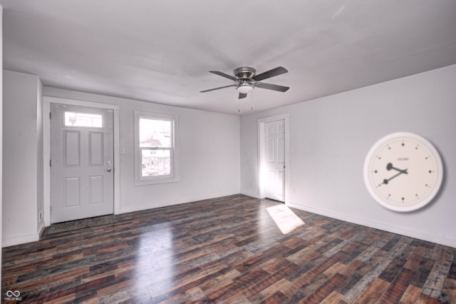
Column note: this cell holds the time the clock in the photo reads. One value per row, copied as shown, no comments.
9:40
